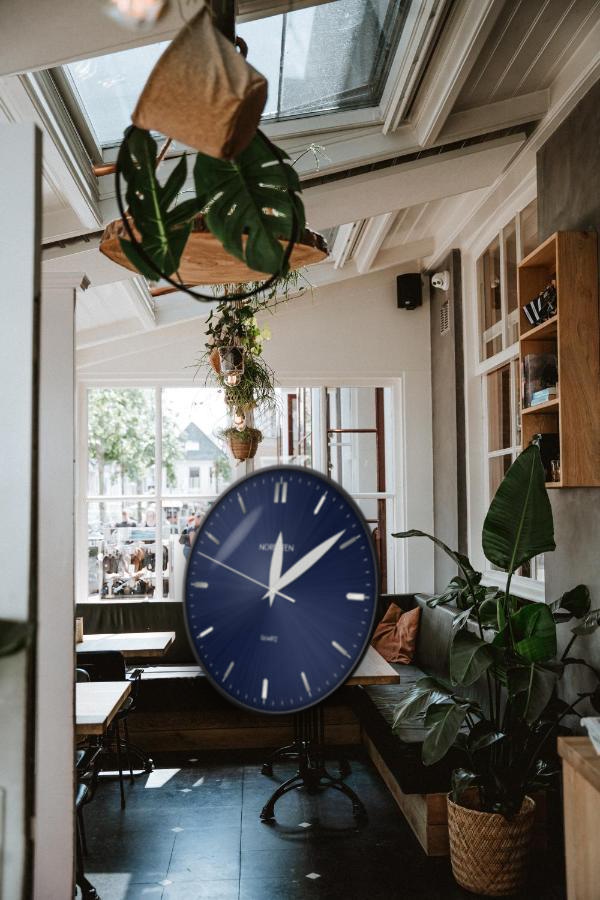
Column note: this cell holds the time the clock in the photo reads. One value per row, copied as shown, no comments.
12:08:48
